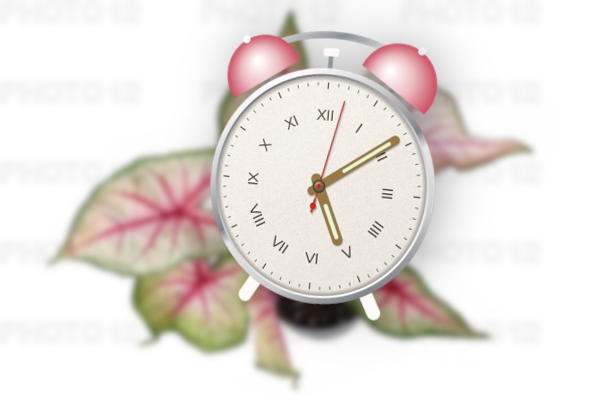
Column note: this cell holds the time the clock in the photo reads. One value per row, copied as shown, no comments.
5:09:02
